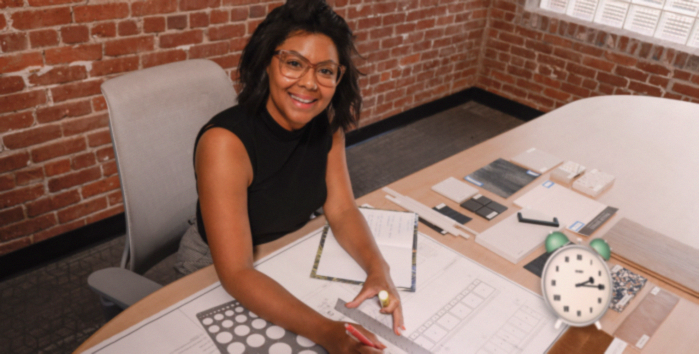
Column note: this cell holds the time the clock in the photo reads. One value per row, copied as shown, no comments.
2:15
